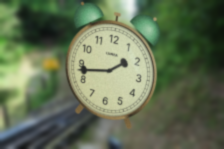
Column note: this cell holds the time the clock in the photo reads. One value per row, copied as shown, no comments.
1:43
